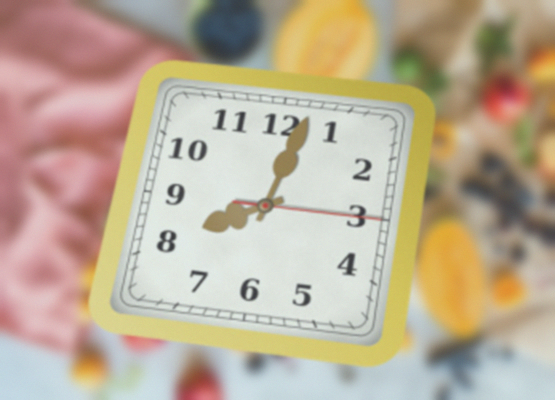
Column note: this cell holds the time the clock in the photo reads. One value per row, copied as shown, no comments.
8:02:15
